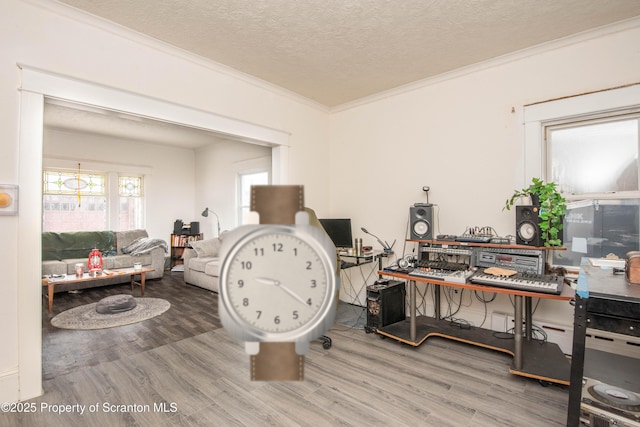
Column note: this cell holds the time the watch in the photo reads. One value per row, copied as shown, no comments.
9:21
